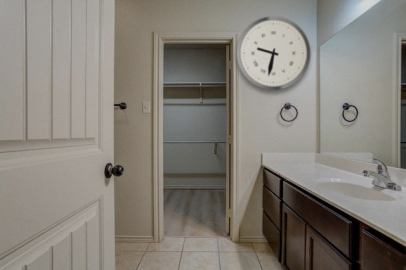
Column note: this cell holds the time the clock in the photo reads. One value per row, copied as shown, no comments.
9:32
